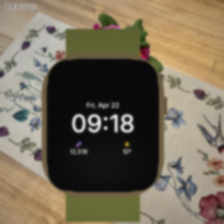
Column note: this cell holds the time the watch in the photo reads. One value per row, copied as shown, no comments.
9:18
